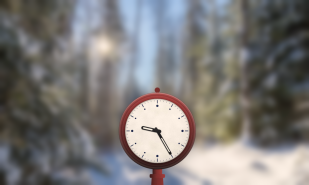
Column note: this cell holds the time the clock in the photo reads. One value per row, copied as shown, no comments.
9:25
